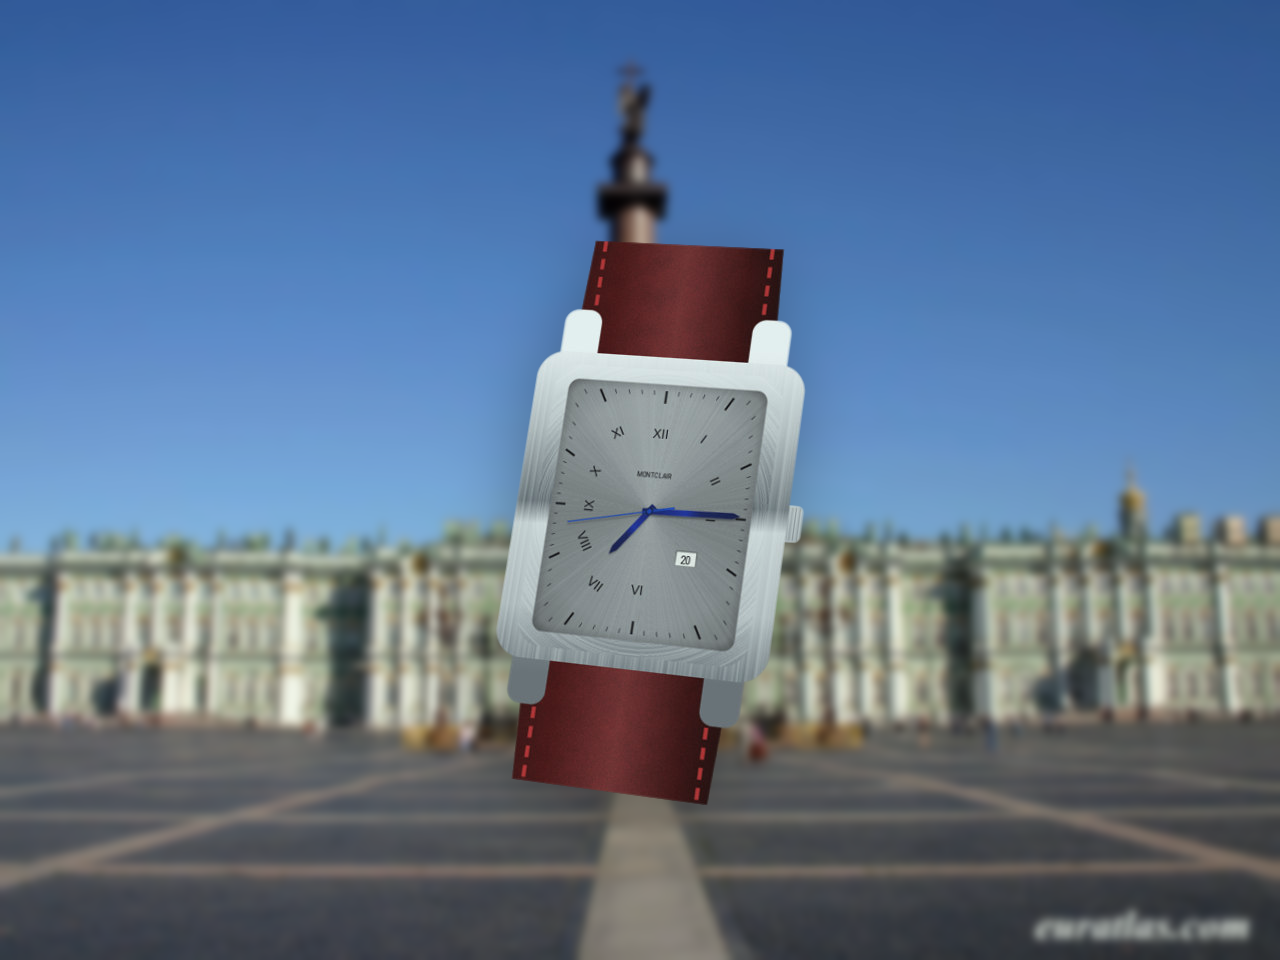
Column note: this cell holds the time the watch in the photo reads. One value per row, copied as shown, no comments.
7:14:43
